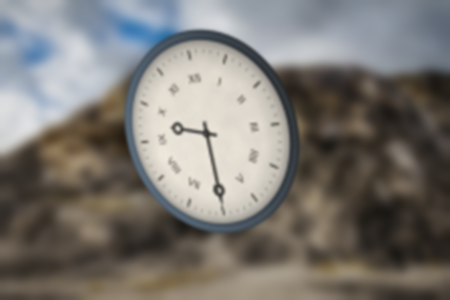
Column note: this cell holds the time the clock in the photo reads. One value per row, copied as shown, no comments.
9:30
